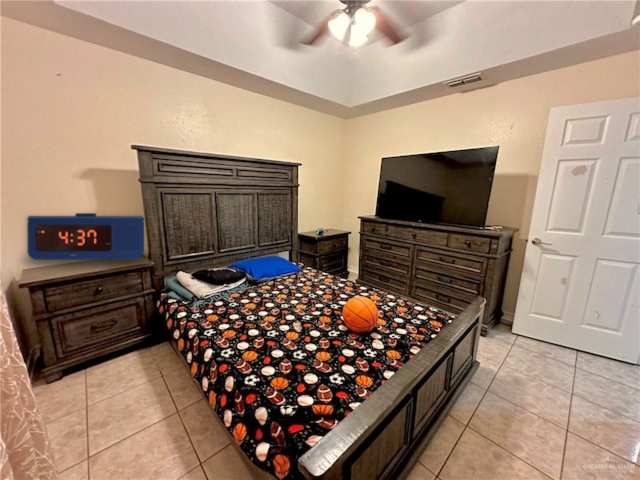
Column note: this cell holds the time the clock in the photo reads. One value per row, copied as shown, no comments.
4:37
